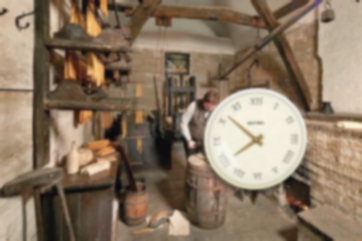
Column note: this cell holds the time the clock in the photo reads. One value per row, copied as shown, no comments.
7:52
